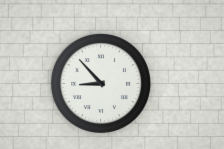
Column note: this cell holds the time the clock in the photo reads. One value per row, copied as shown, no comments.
8:53
